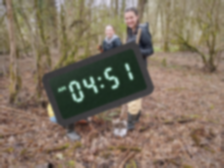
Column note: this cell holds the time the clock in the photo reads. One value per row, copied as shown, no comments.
4:51
